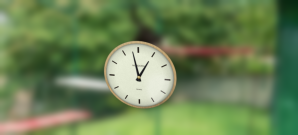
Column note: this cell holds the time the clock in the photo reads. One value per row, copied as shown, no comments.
12:58
